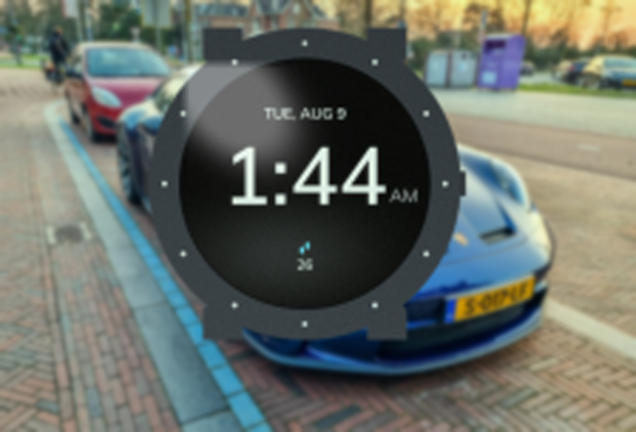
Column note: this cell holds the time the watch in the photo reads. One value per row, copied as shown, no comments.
1:44
